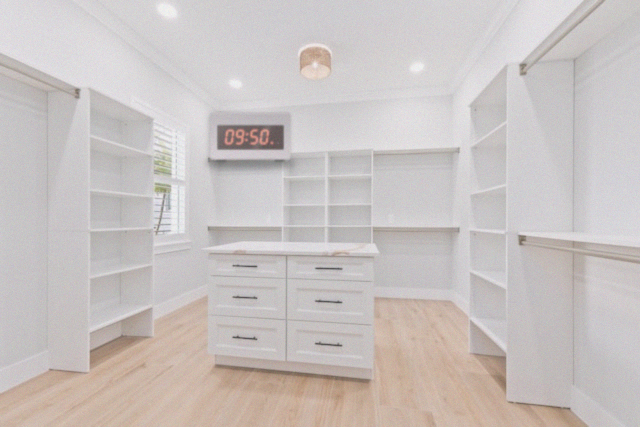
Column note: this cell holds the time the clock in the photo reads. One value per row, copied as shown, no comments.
9:50
